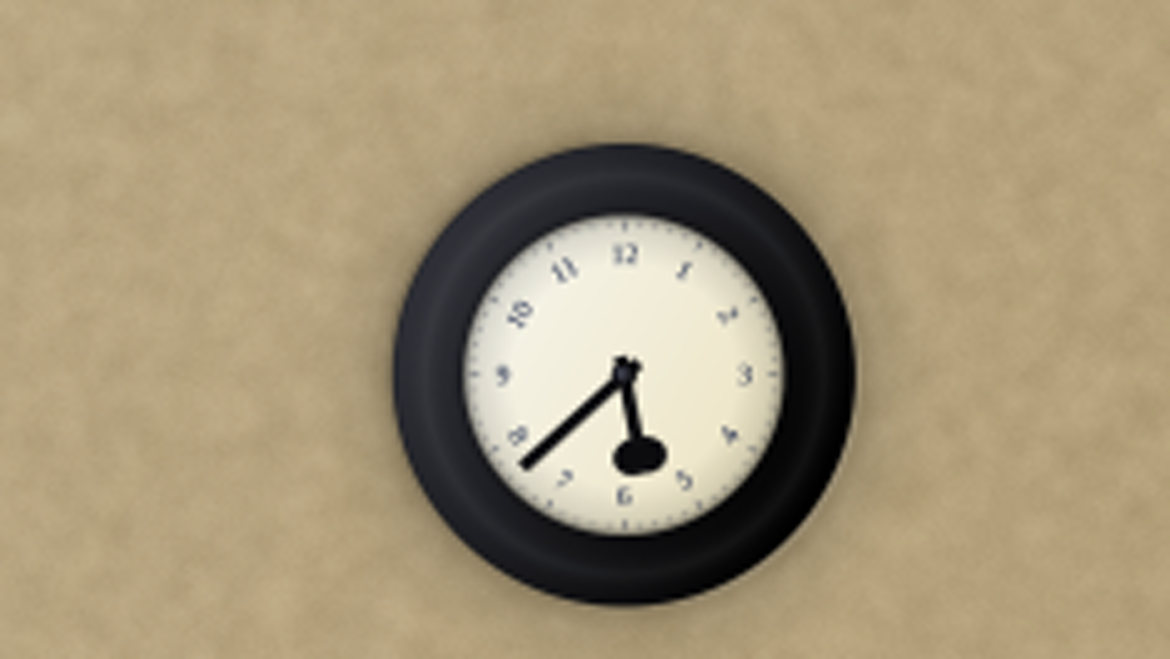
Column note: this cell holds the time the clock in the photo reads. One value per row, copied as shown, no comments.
5:38
